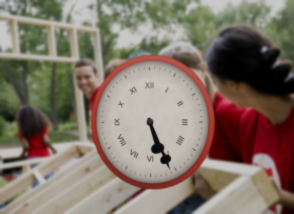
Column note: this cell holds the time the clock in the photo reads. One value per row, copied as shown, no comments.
5:26
